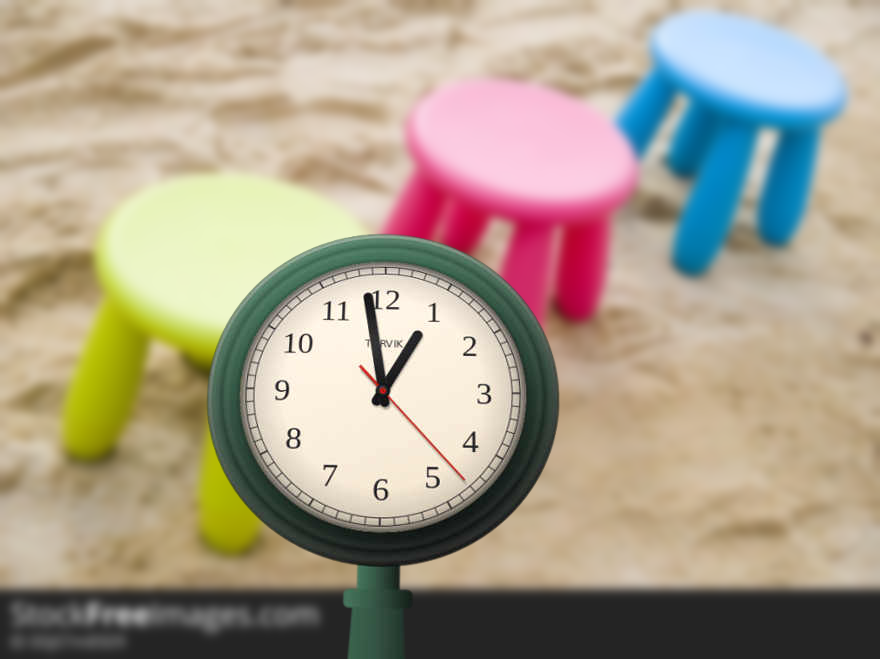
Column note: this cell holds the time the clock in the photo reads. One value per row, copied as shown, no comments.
12:58:23
